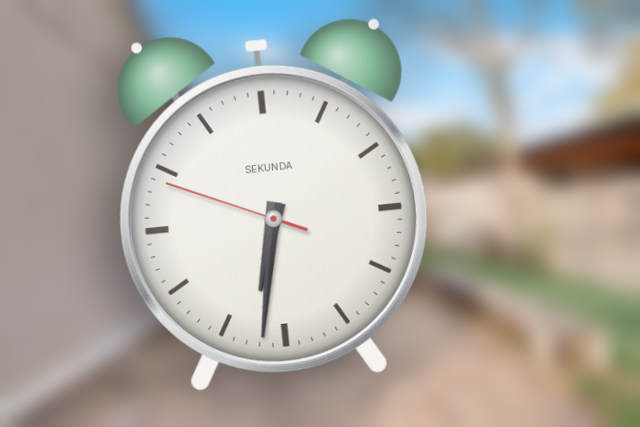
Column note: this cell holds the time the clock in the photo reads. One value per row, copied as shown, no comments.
6:31:49
